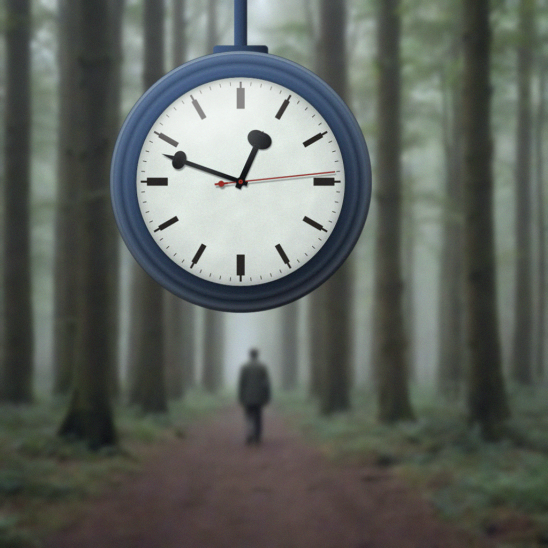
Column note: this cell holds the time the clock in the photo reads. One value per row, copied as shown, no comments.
12:48:14
